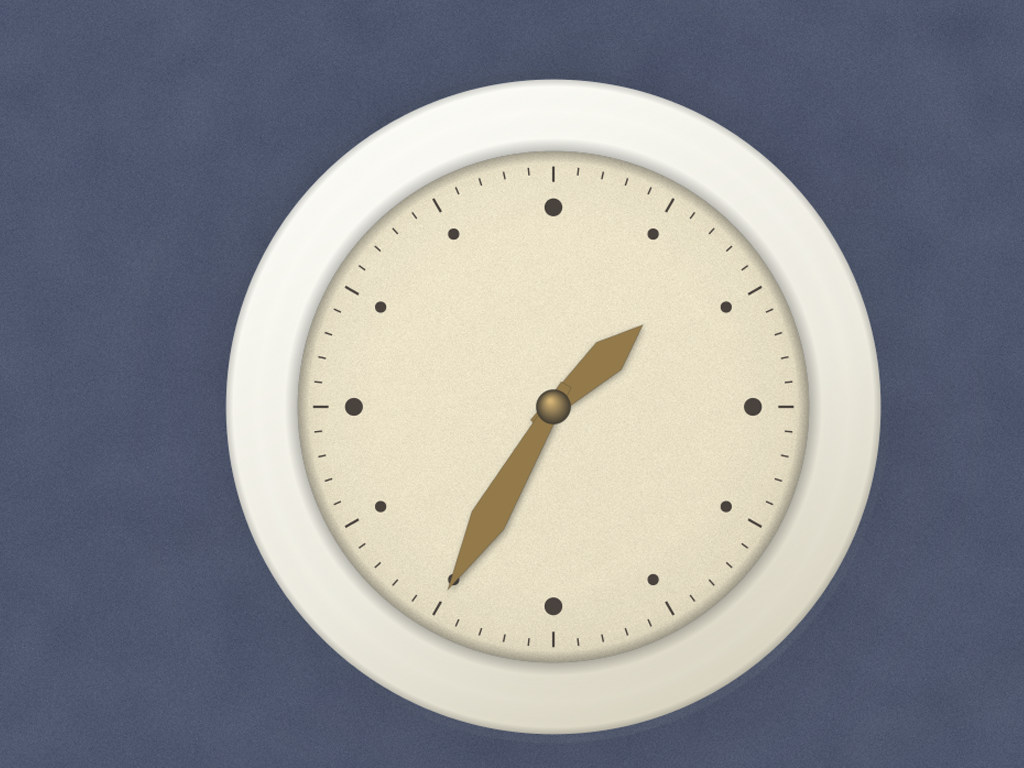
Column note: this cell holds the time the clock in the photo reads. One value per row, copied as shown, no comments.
1:35
